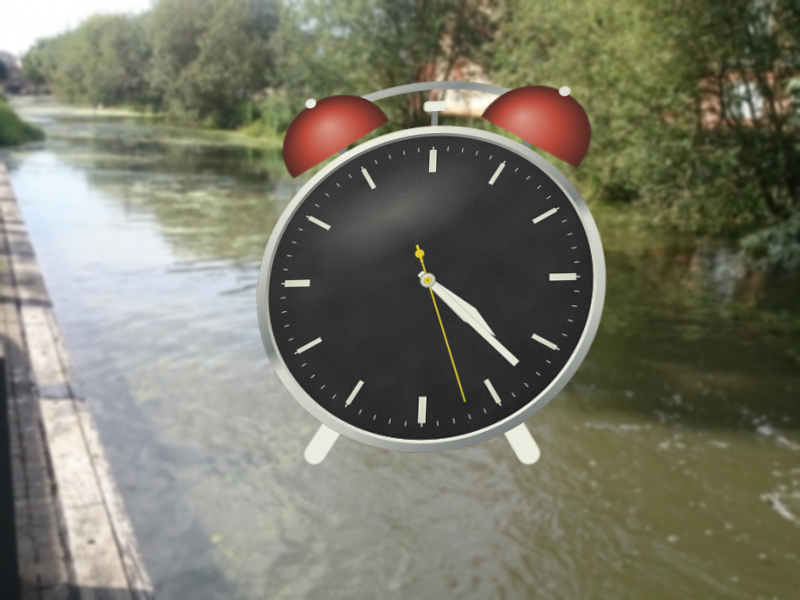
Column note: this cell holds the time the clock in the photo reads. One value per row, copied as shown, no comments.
4:22:27
